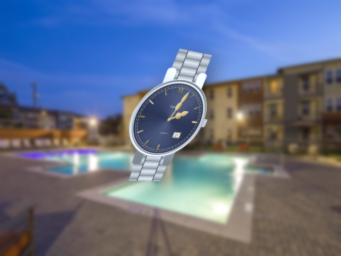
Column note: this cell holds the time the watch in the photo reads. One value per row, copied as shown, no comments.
2:03
